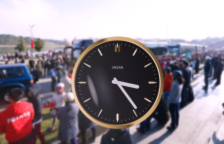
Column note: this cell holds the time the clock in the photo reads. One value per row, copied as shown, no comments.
3:24
